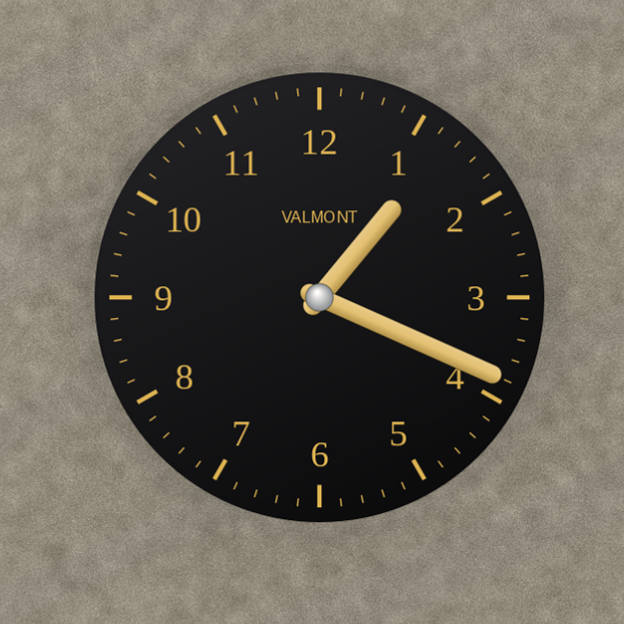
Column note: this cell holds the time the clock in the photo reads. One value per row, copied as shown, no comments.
1:19
